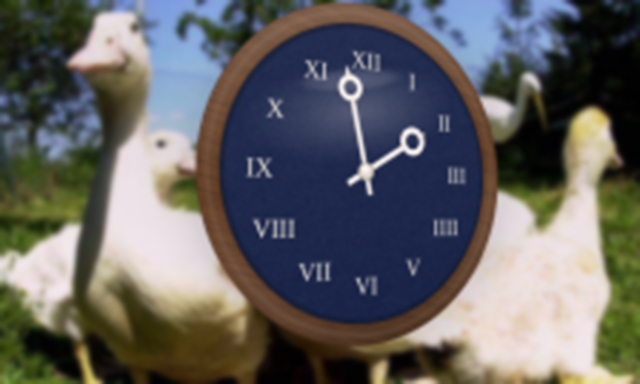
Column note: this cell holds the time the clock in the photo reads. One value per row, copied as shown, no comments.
1:58
